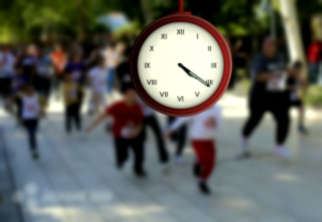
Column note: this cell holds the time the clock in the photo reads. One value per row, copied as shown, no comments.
4:21
